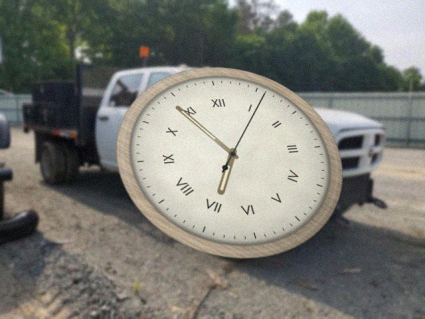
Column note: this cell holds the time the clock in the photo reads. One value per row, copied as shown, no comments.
6:54:06
